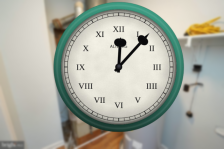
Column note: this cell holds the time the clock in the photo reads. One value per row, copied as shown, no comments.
12:07
